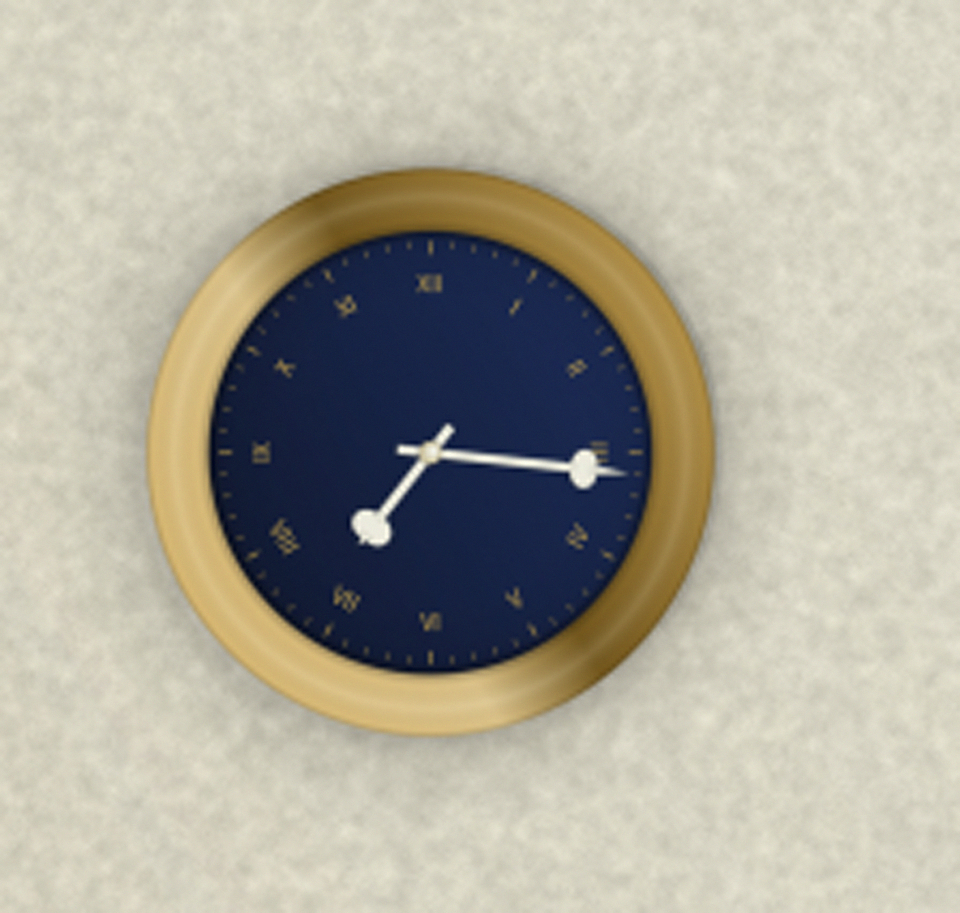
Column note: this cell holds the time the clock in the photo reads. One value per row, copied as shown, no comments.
7:16
